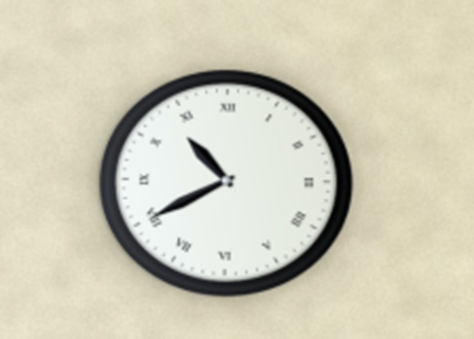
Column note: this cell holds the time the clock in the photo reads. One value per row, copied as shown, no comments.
10:40
